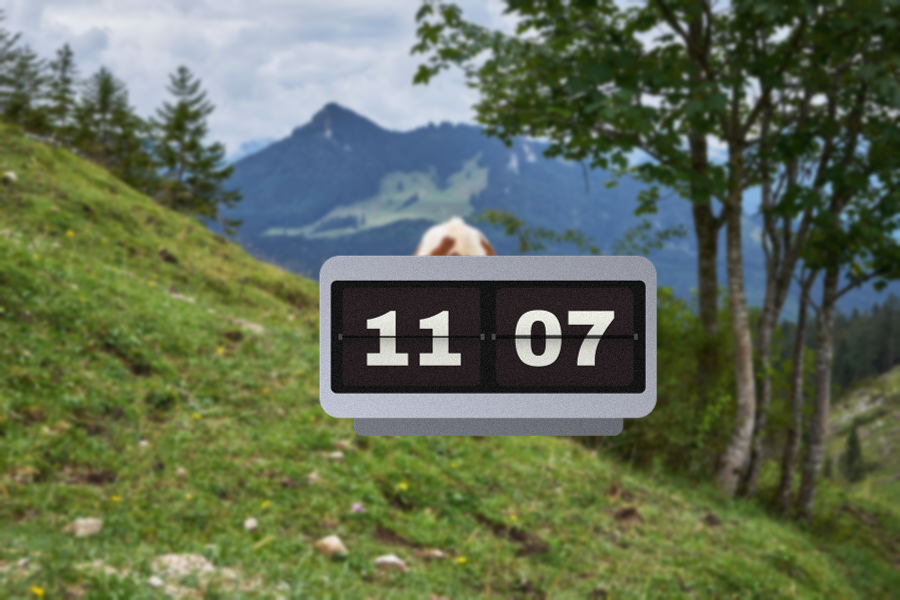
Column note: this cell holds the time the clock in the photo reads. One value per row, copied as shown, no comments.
11:07
